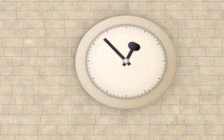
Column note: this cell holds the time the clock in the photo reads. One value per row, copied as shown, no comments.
12:53
